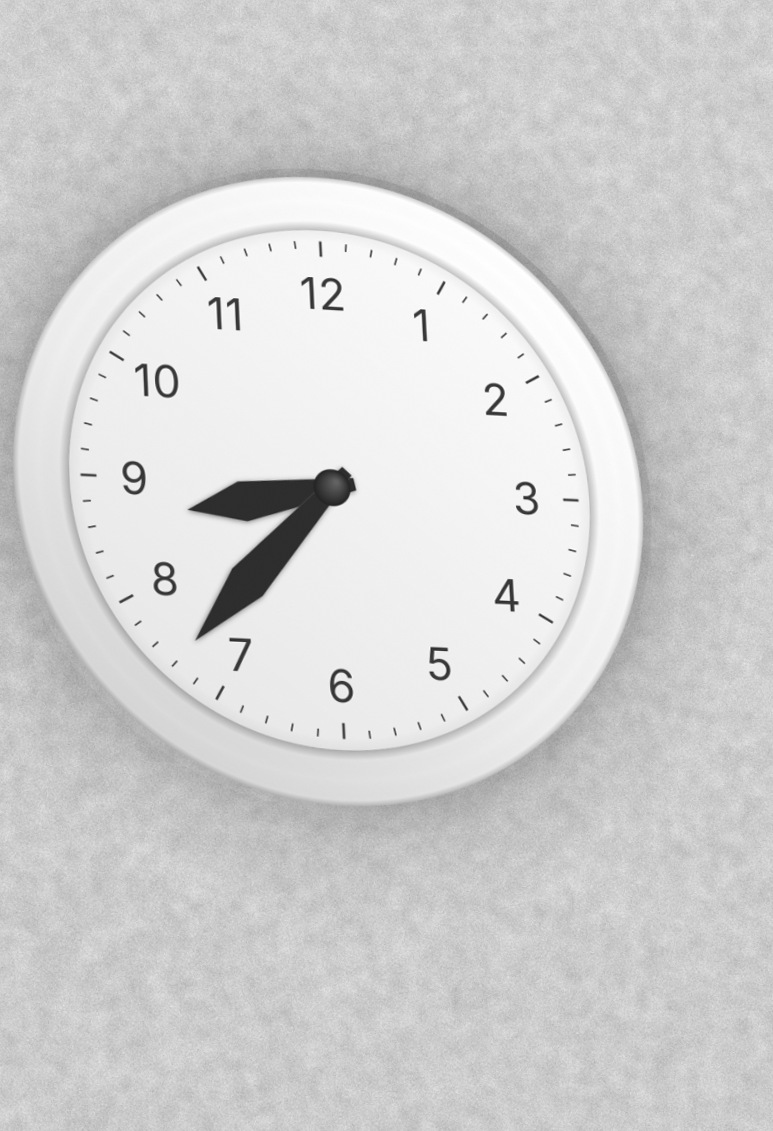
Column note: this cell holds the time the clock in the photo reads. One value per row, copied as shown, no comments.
8:37
